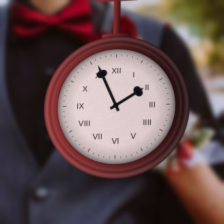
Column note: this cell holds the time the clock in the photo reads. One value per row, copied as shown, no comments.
1:56
